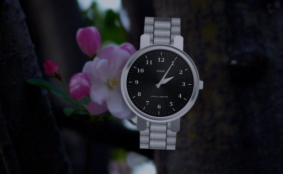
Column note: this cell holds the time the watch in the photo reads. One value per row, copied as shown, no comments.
2:05
